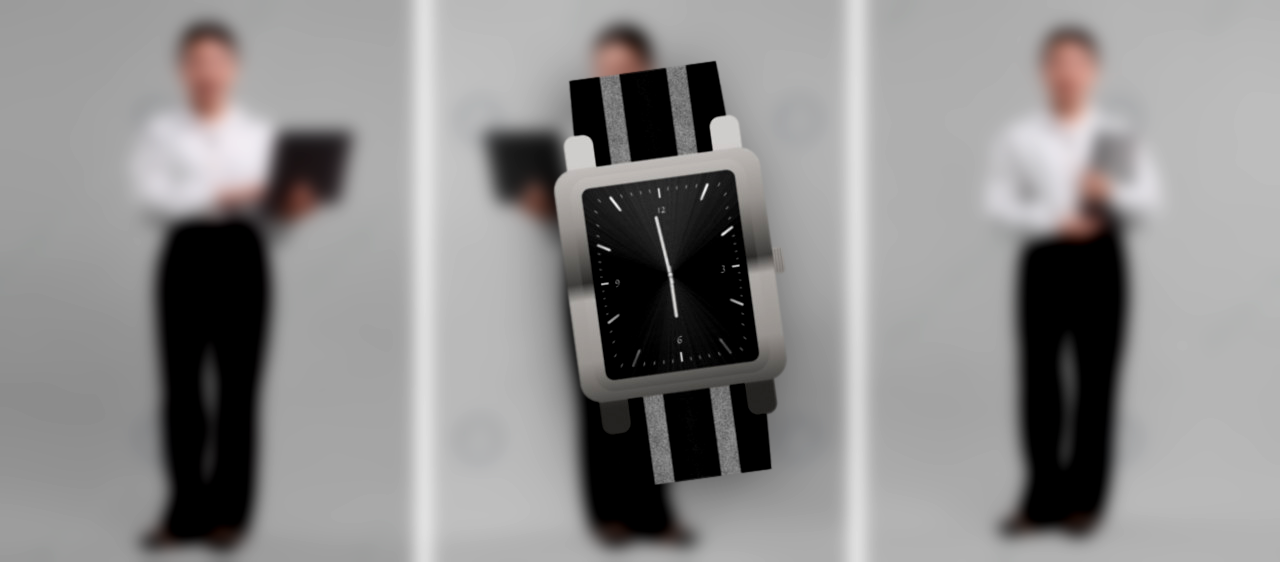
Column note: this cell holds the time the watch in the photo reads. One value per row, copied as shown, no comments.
5:59
